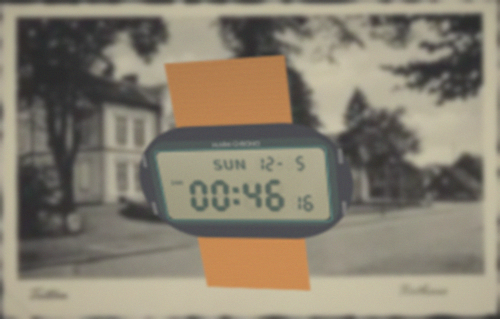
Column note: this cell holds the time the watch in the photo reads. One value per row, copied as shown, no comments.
0:46:16
